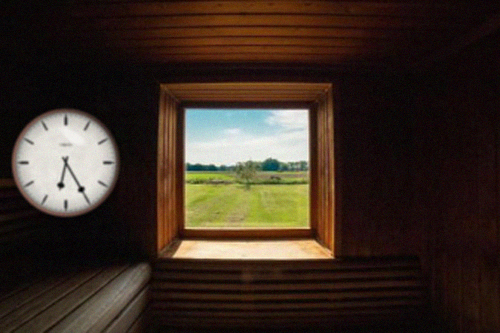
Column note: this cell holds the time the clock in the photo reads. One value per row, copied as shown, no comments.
6:25
